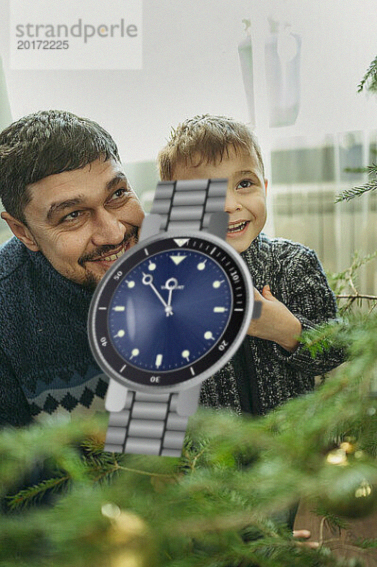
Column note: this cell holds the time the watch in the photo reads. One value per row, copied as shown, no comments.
11:53
